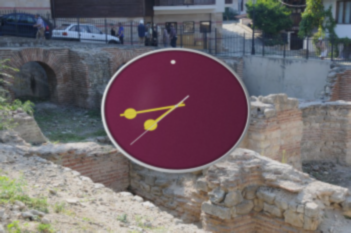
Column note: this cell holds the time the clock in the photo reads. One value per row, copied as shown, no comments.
7:43:38
